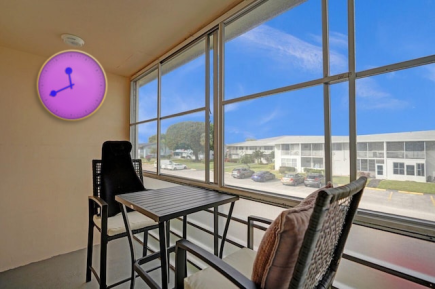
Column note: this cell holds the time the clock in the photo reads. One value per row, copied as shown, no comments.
11:41
